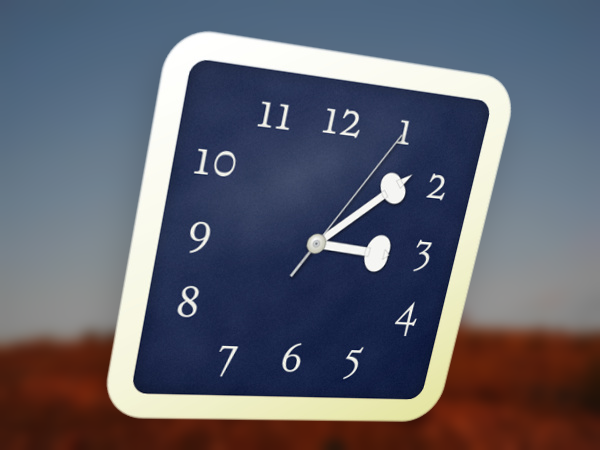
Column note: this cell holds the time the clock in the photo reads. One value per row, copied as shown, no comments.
3:08:05
